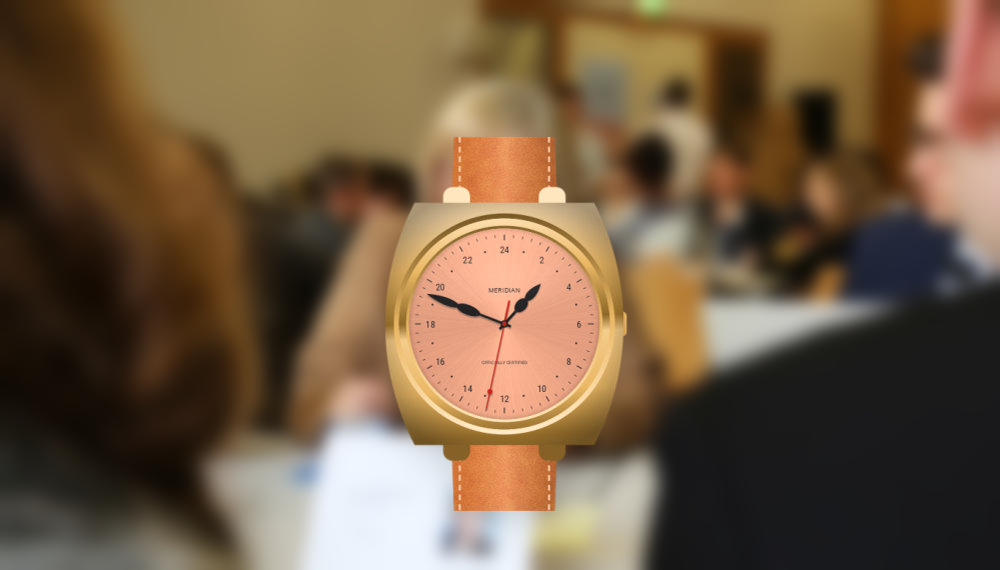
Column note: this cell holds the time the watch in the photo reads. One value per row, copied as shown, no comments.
2:48:32
